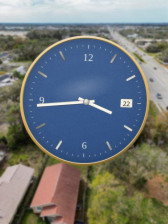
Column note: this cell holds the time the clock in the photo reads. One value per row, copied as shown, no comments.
3:44
